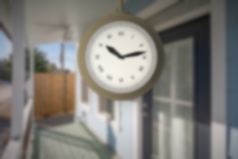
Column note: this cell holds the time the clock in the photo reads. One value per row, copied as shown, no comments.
10:13
